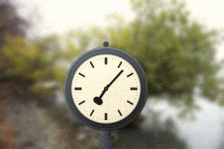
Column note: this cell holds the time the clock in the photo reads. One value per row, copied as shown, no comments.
7:07
